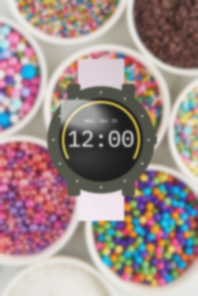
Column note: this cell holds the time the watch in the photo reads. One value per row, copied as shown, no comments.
12:00
